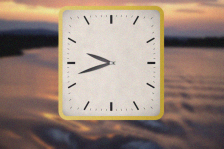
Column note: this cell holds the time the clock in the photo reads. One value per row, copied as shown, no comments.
9:42
